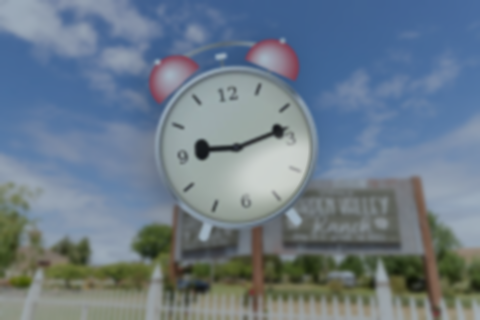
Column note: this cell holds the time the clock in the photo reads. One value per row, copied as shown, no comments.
9:13
